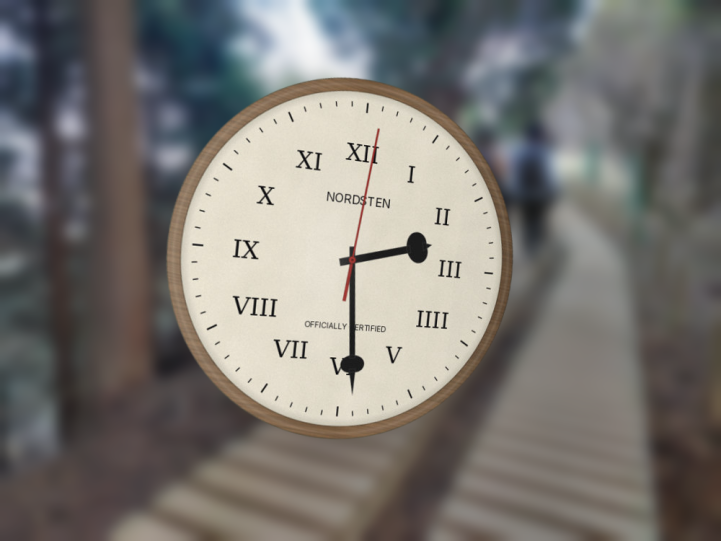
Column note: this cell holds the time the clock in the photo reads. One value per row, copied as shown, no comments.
2:29:01
